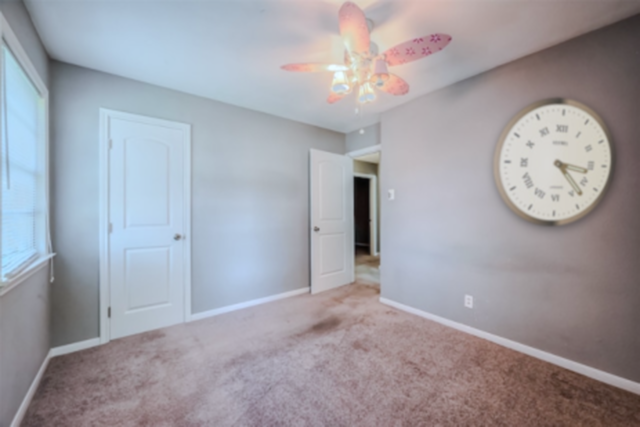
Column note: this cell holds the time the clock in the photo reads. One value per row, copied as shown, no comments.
3:23
